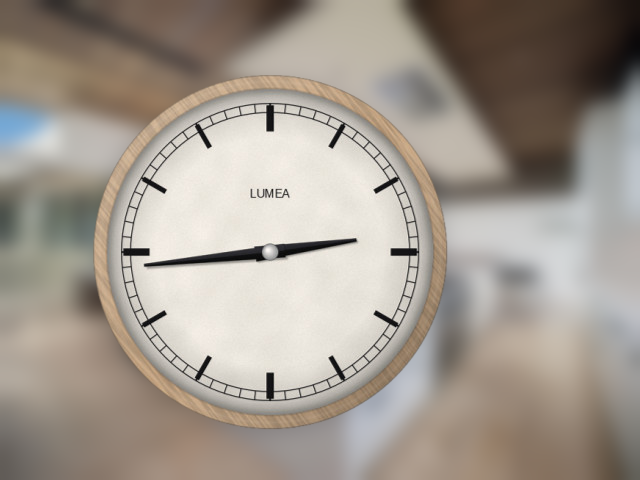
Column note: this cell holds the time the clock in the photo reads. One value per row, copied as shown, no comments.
2:44
